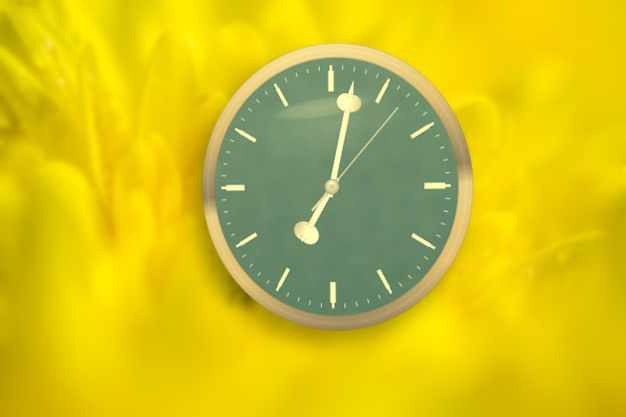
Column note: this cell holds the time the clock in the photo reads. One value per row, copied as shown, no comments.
7:02:07
